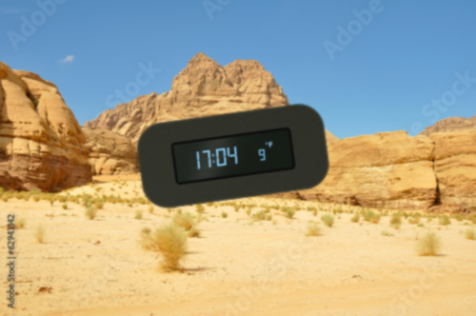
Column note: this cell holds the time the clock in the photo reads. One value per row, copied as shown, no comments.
17:04
